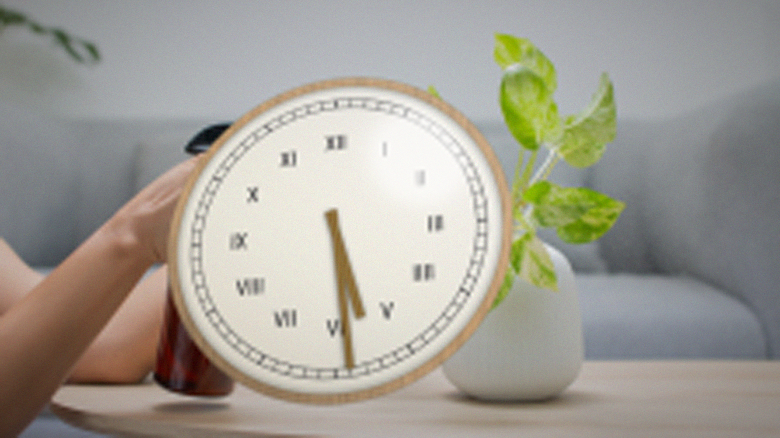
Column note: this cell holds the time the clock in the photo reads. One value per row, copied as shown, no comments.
5:29
